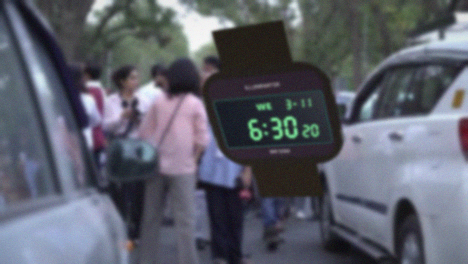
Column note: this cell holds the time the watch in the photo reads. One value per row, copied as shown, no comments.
6:30
